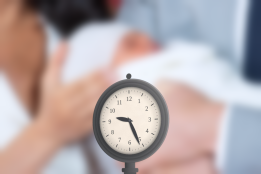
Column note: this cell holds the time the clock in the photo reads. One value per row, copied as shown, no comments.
9:26
